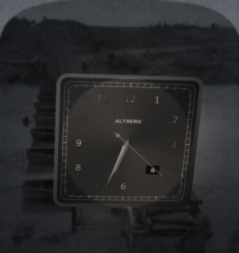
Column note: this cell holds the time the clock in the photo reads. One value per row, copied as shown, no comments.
6:33:22
